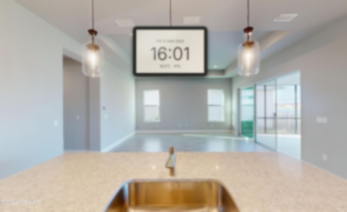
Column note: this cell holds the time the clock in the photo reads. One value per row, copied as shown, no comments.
16:01
